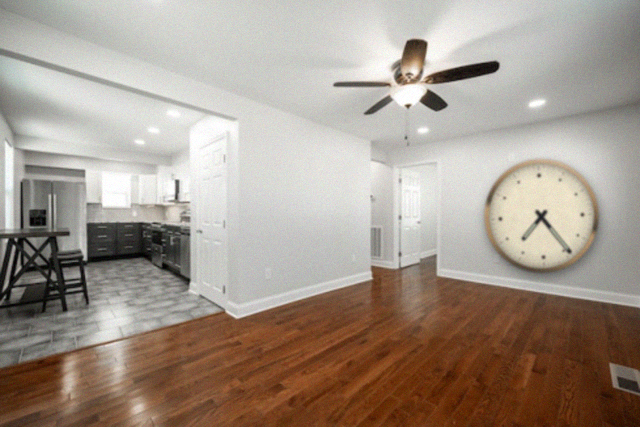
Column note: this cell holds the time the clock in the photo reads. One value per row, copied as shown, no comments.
7:24
